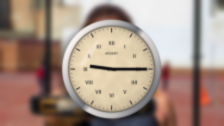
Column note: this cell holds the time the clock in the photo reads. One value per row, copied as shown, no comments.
9:15
